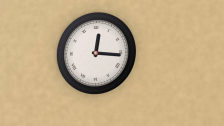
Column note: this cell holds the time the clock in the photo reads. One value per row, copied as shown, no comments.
12:16
